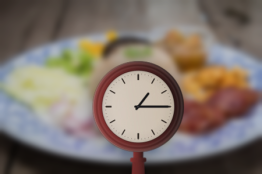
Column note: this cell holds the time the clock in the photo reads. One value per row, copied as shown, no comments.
1:15
